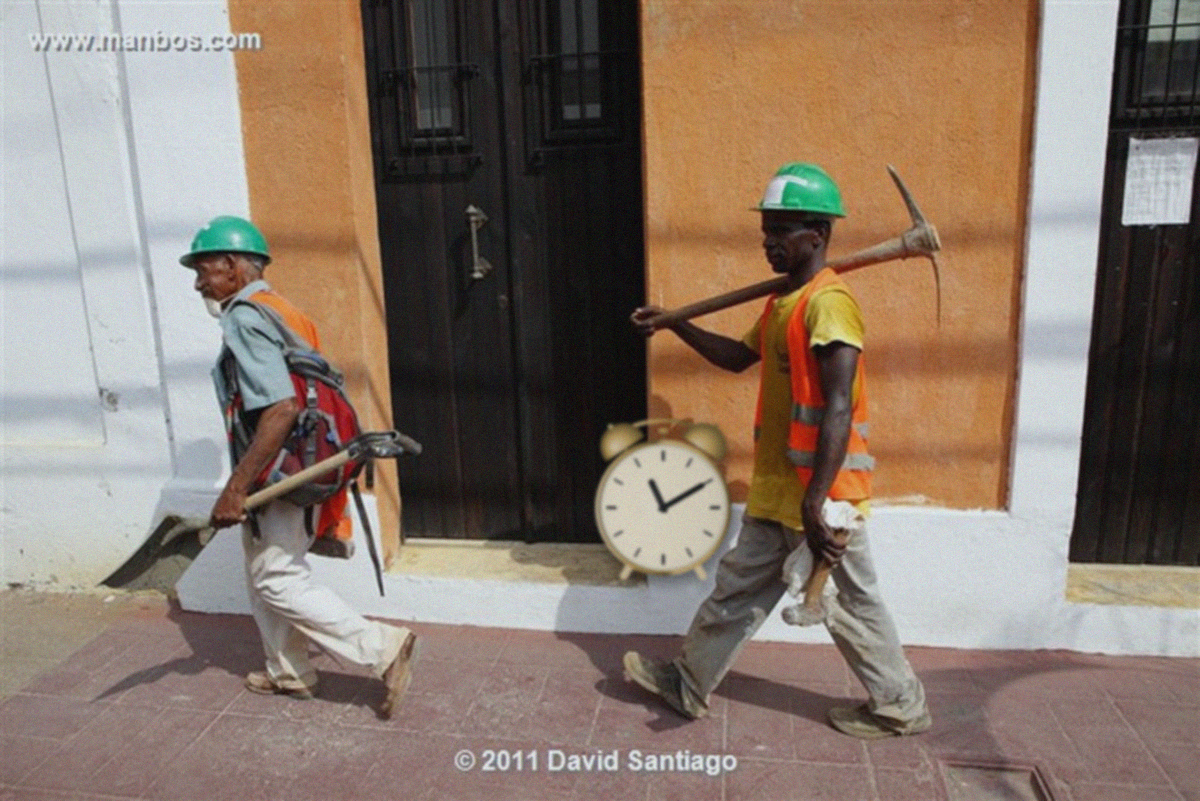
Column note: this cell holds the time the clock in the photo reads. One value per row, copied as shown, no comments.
11:10
